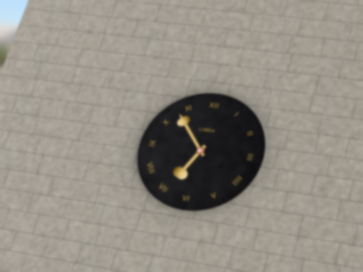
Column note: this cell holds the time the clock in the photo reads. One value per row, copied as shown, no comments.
6:53
